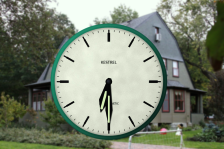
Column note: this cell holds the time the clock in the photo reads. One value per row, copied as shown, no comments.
6:30
